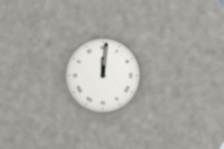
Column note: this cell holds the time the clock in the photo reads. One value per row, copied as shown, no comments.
12:01
